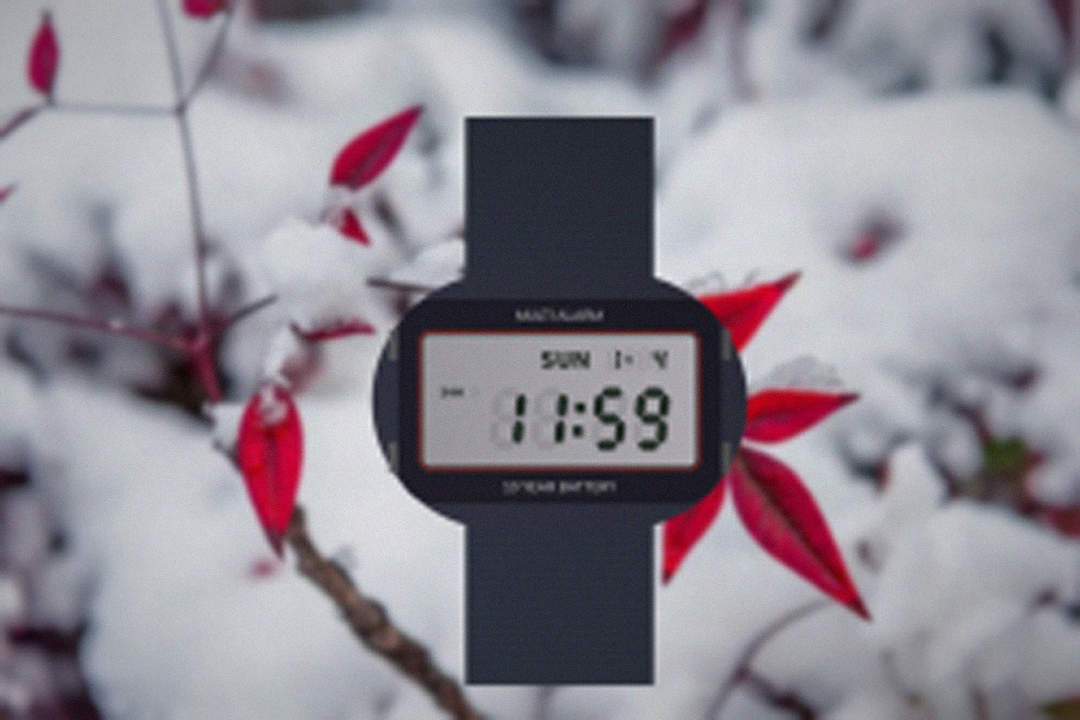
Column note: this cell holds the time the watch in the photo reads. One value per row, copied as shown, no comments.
11:59
